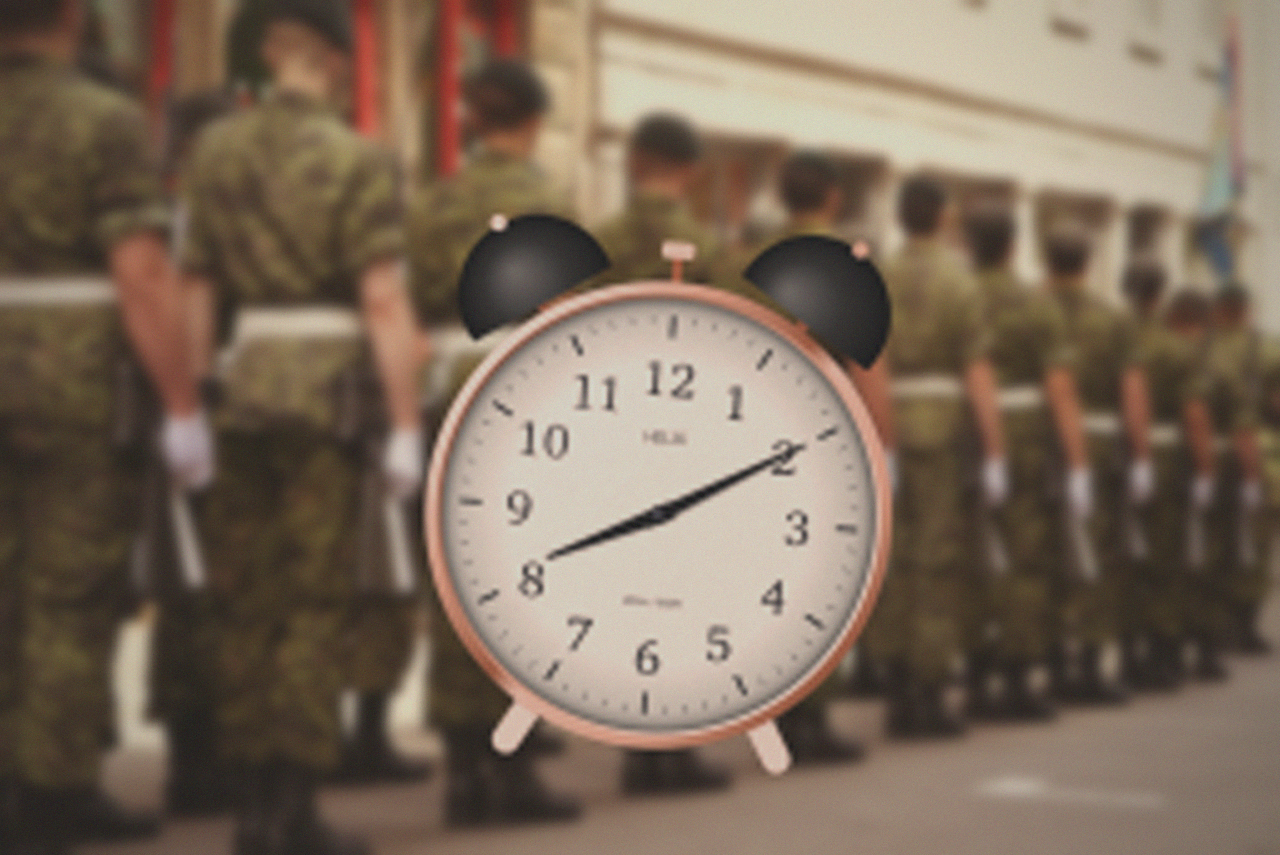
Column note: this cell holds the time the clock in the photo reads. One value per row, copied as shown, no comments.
8:10
